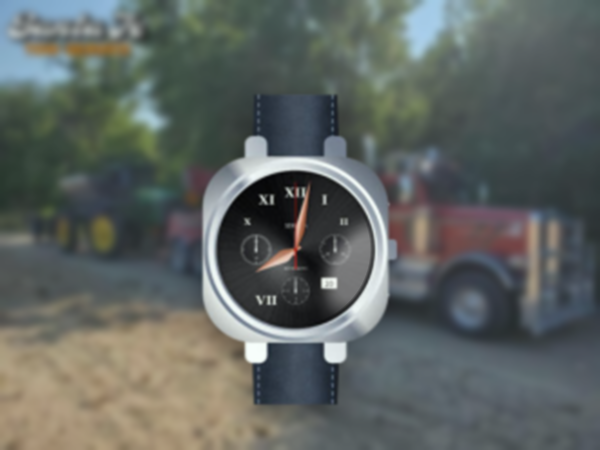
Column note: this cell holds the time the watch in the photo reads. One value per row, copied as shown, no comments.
8:02
